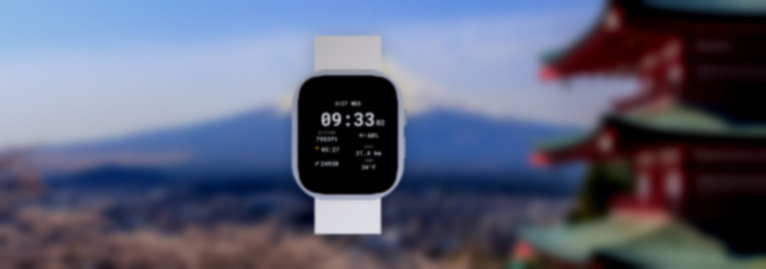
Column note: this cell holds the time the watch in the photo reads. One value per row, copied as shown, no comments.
9:33
